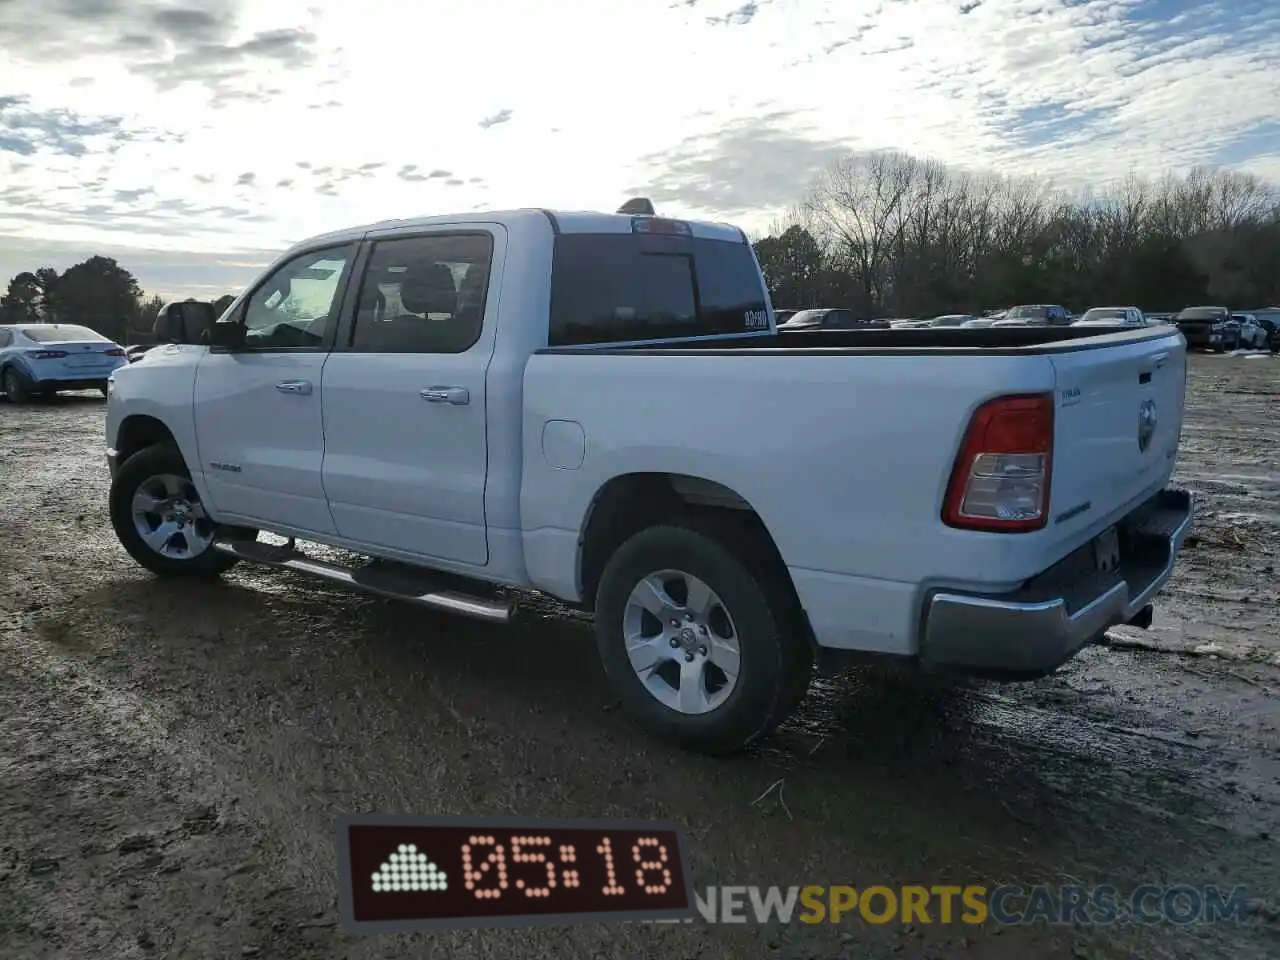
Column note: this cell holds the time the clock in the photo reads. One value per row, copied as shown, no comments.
5:18
